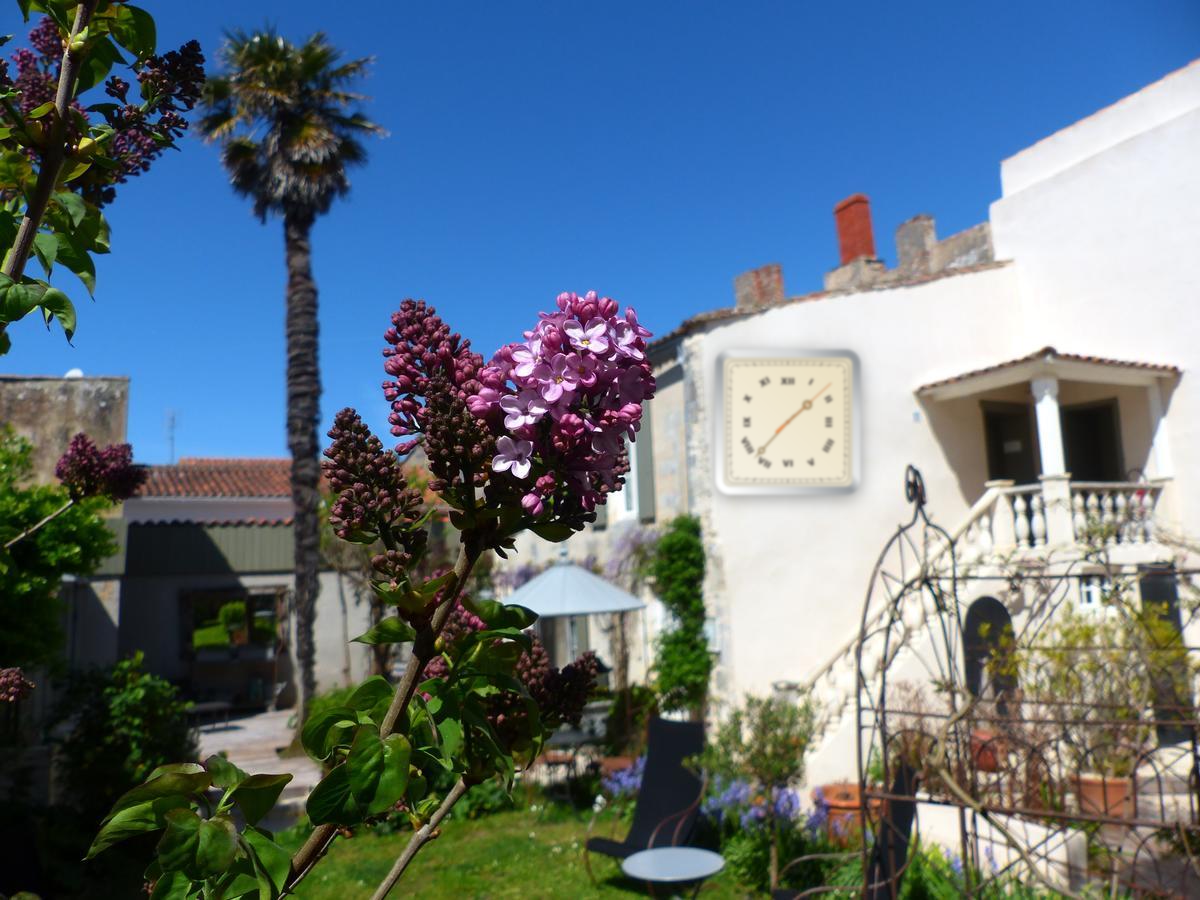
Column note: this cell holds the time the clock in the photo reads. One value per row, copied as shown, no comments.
1:37:08
